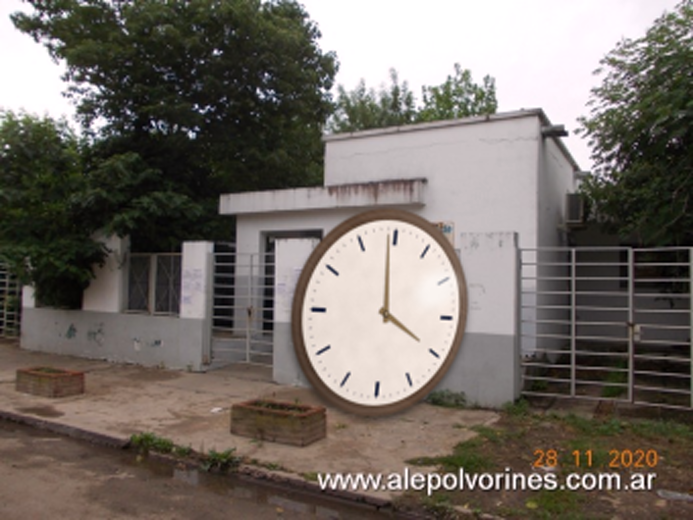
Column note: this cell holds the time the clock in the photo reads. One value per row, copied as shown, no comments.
3:59
